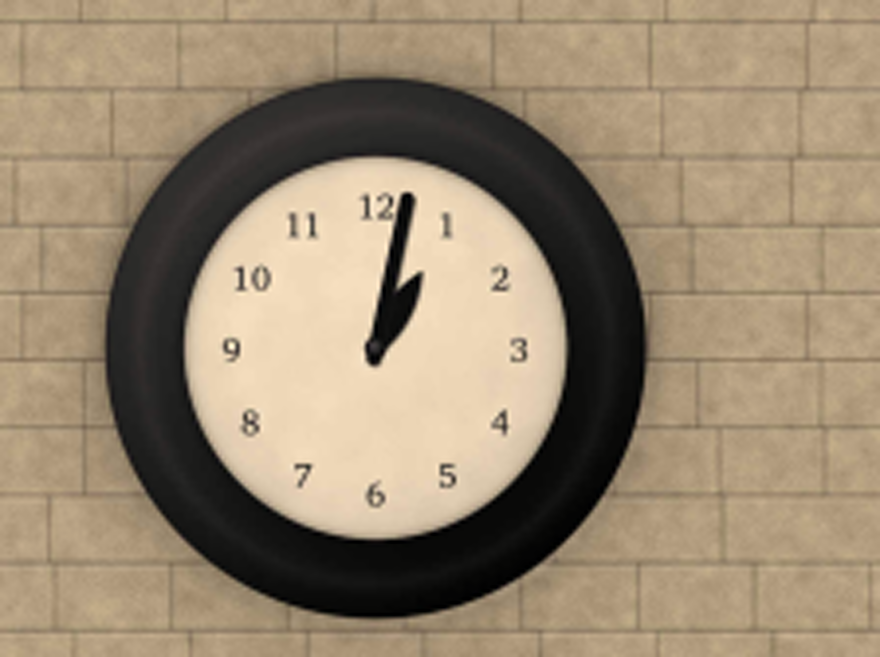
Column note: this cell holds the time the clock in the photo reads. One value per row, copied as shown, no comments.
1:02
